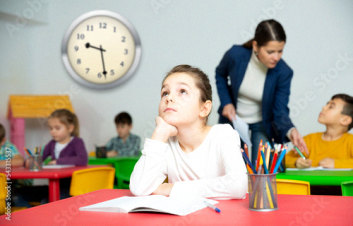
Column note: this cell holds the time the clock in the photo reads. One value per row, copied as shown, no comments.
9:28
